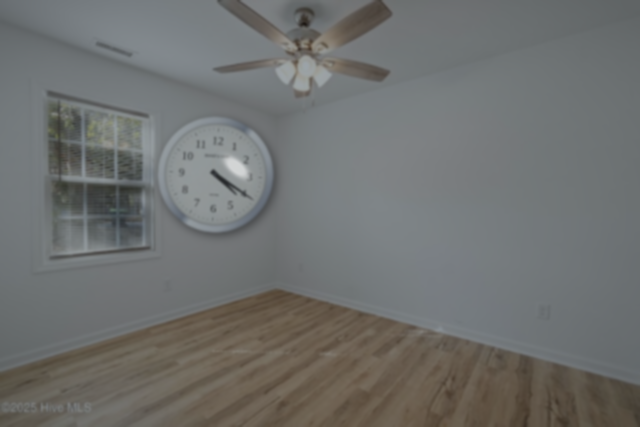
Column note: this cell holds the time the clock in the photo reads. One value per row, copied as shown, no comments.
4:20
